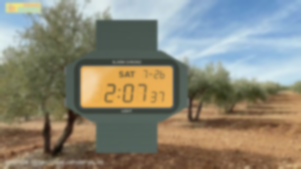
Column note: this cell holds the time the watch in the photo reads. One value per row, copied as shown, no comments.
2:07
